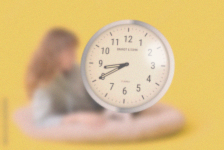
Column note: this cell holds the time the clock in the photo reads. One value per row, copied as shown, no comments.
8:40
